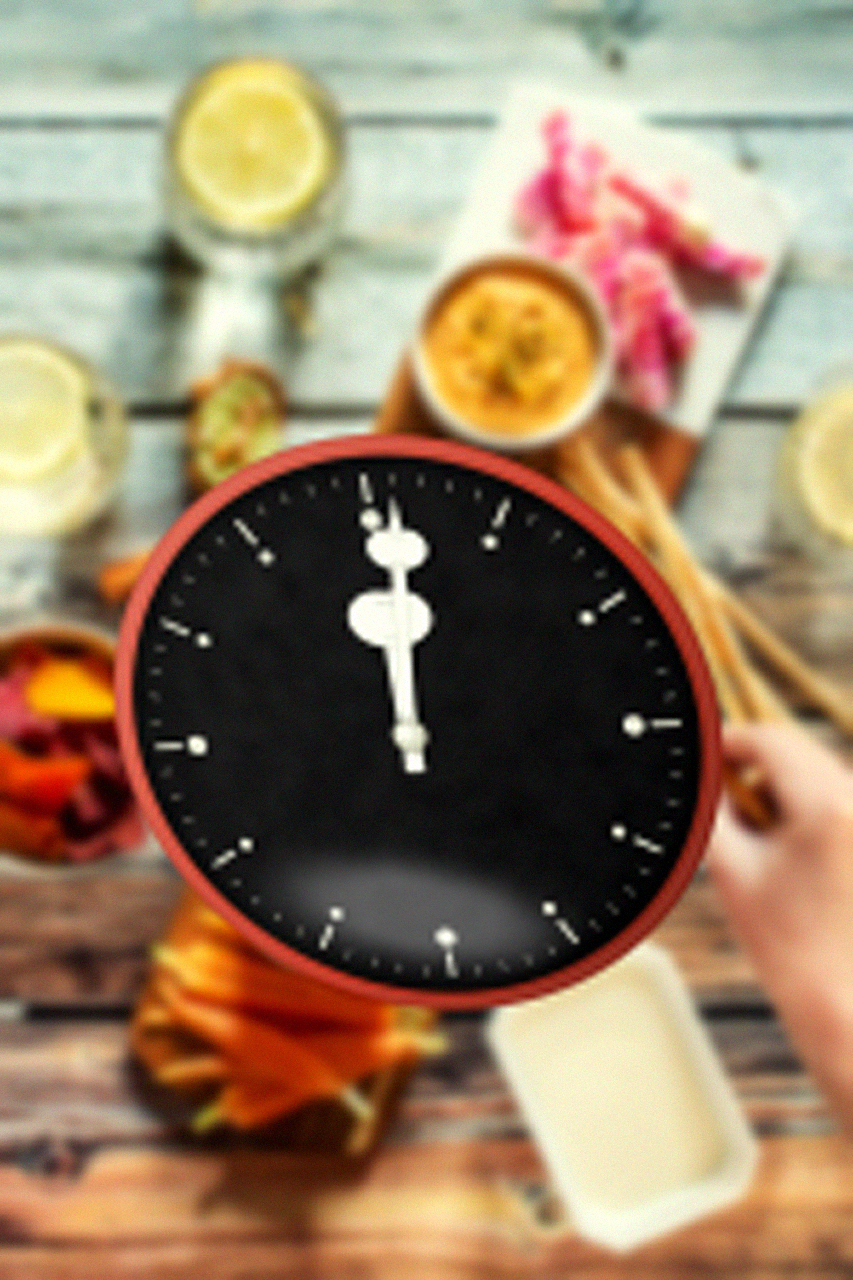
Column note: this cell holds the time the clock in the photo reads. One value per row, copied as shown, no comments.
12:01
